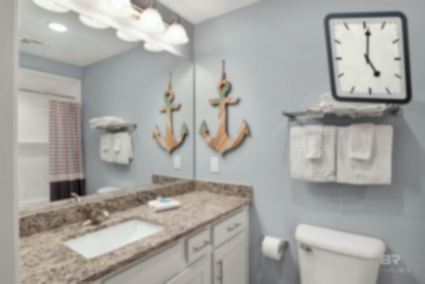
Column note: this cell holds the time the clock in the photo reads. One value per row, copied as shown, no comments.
5:01
